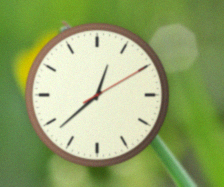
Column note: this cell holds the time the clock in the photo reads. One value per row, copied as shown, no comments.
12:38:10
